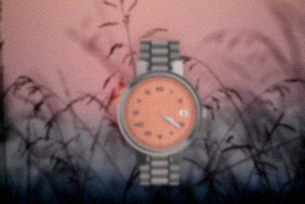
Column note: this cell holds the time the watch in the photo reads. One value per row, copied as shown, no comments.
4:21
